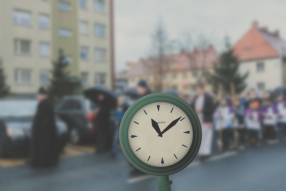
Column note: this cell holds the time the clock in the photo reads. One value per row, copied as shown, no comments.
11:09
